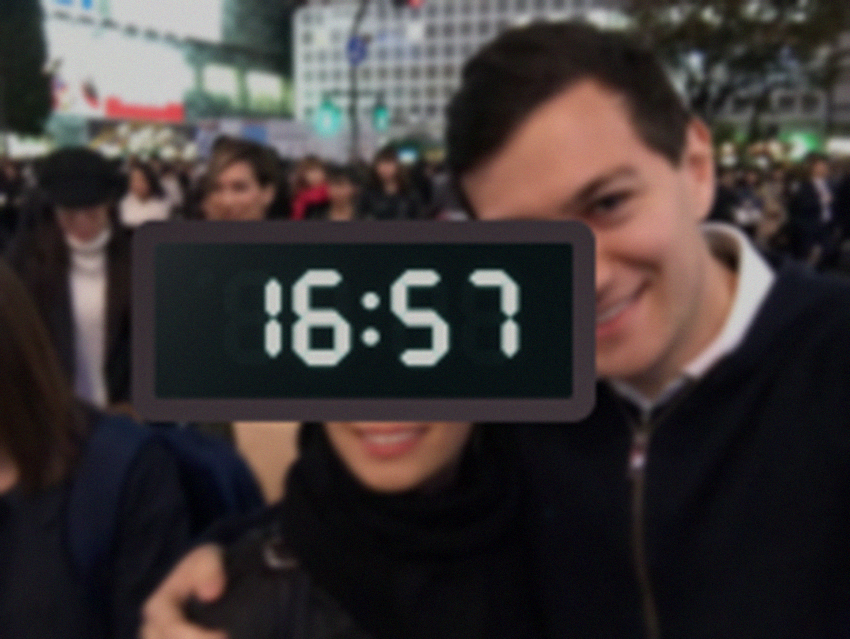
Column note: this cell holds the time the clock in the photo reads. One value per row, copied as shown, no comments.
16:57
